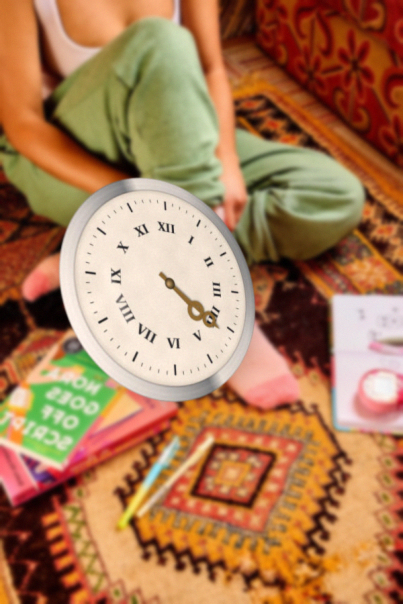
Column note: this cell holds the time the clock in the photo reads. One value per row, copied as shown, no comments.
4:21
